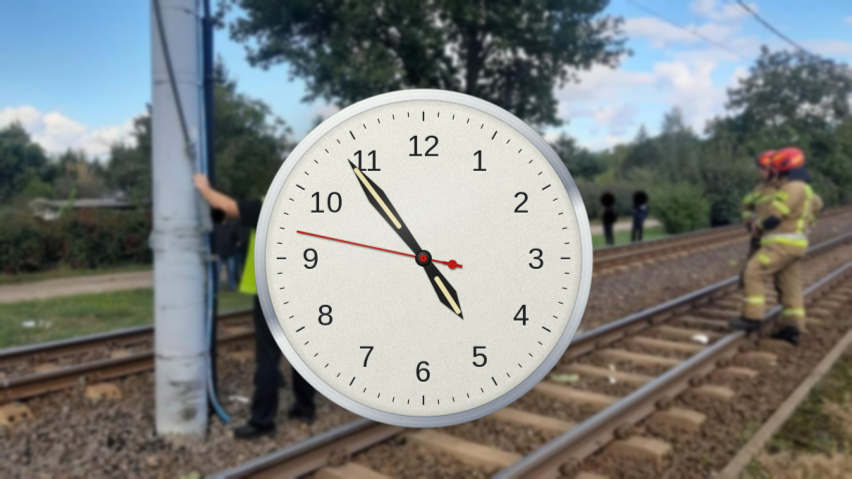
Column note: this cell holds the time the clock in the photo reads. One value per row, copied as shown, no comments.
4:53:47
